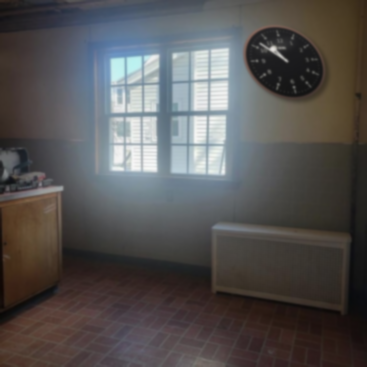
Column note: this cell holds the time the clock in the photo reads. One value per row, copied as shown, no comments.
10:52
